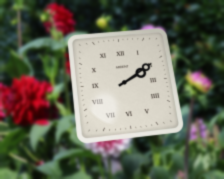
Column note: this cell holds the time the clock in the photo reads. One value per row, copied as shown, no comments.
2:10
